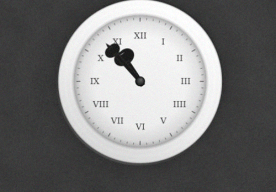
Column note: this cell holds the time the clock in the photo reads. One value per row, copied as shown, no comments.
10:53
